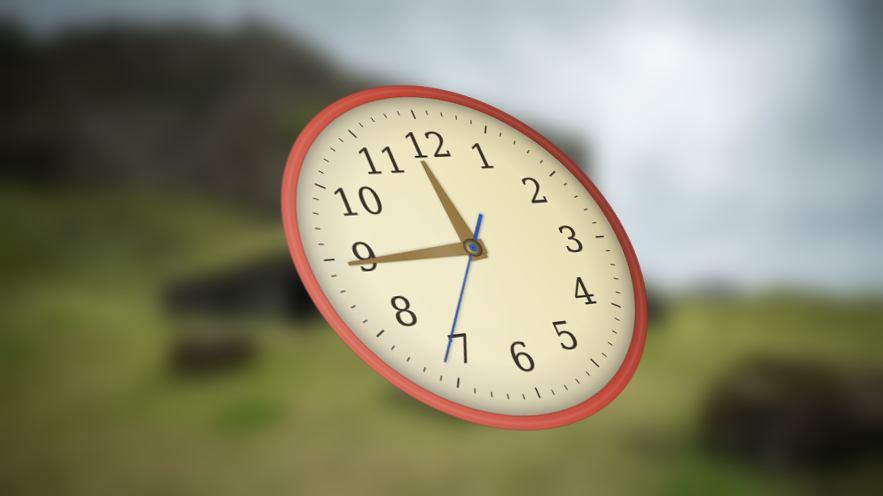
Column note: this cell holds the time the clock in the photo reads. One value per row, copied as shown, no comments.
11:44:36
